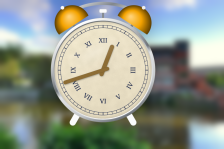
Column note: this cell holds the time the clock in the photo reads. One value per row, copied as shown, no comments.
12:42
